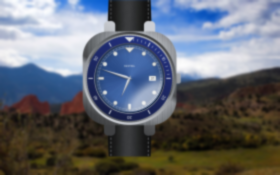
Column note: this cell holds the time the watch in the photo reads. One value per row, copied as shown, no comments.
6:48
